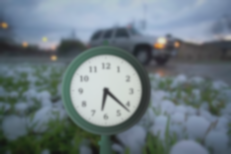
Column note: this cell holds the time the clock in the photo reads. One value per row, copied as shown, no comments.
6:22
